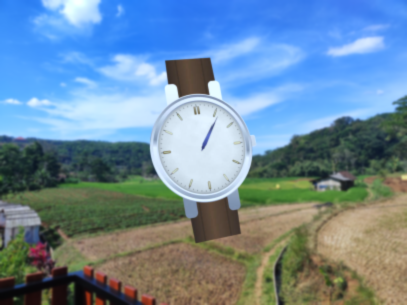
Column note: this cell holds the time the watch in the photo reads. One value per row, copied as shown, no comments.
1:06
